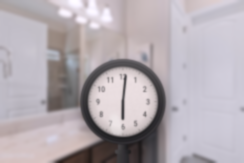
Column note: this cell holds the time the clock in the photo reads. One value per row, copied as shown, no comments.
6:01
